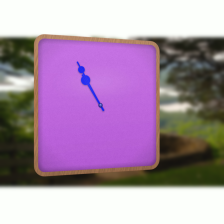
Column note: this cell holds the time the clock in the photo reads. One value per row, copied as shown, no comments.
10:55
